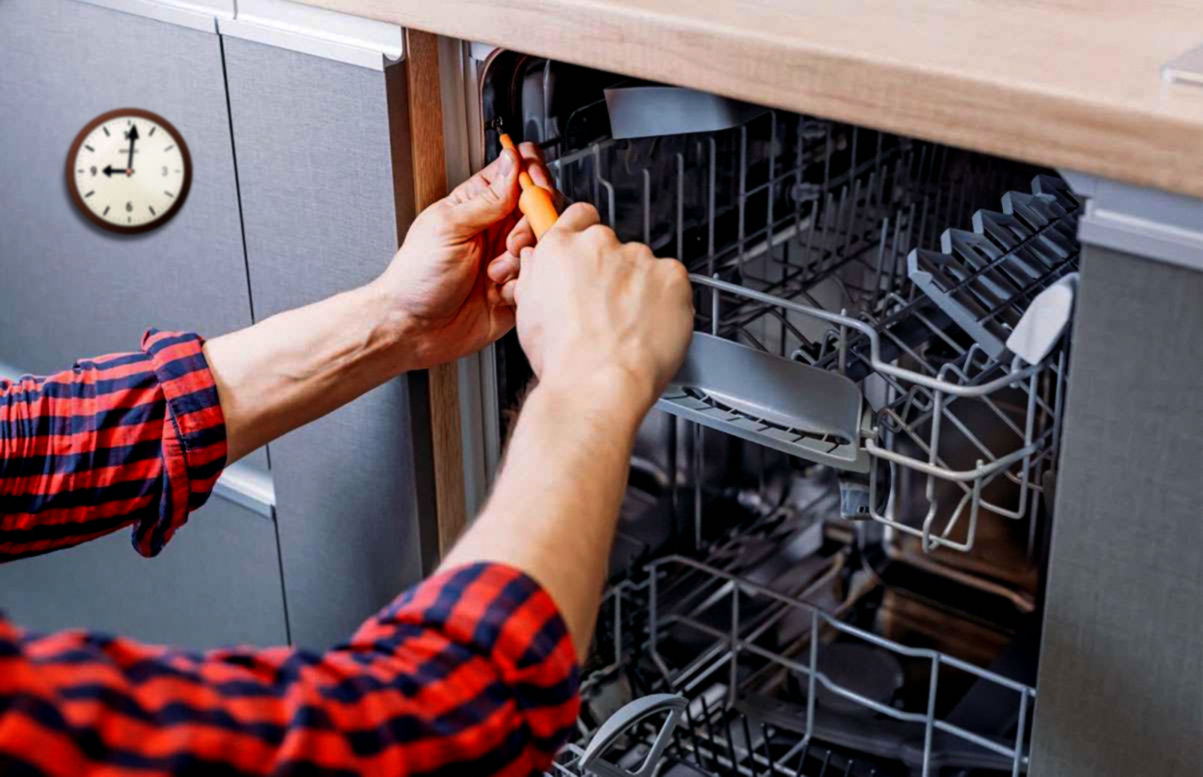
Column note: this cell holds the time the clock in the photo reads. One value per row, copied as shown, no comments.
9:01
